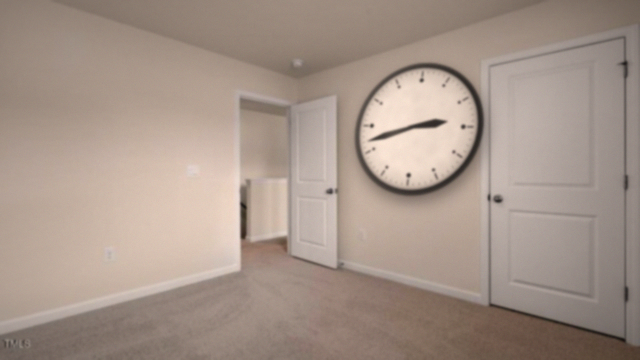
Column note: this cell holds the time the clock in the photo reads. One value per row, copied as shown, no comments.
2:42
